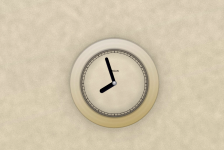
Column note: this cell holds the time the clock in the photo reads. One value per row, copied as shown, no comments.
7:57
